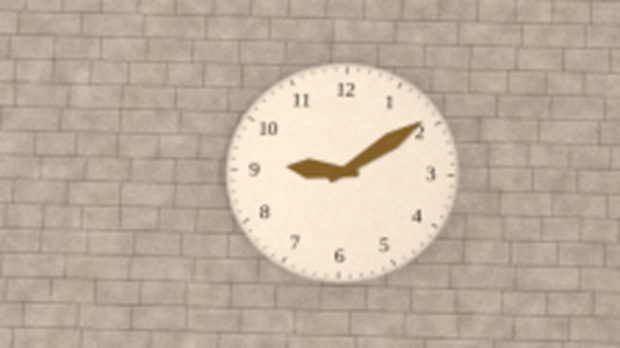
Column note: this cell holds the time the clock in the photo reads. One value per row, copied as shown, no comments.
9:09
